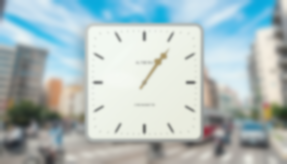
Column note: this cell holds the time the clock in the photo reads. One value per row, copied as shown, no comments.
1:06
